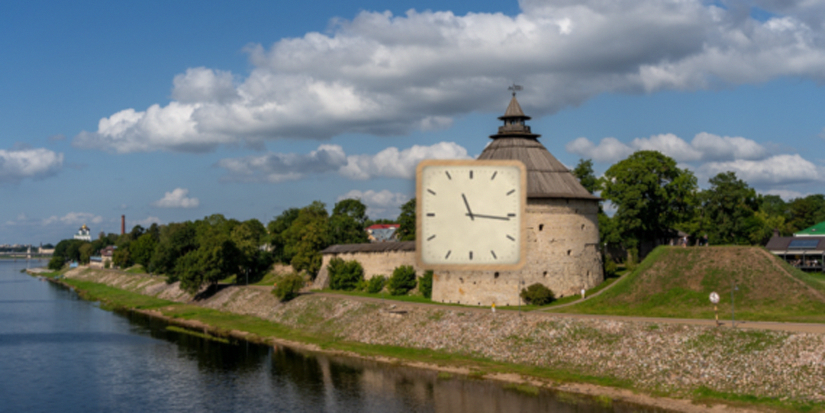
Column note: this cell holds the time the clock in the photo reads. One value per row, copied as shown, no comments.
11:16
